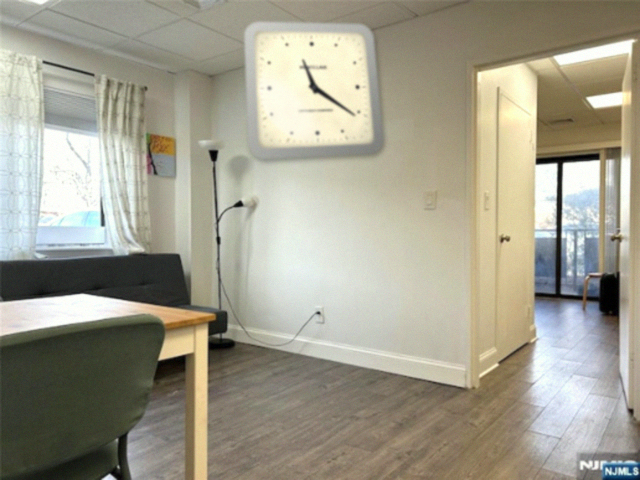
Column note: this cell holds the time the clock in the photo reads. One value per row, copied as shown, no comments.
11:21
